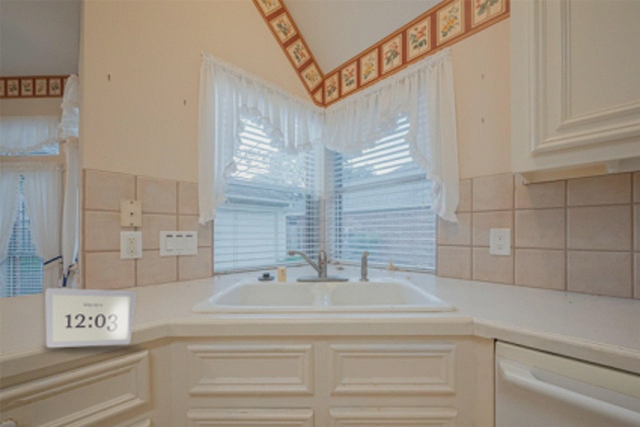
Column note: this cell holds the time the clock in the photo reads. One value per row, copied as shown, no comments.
12:03
